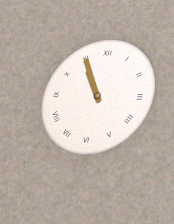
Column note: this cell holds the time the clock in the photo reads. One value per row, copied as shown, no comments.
10:55
